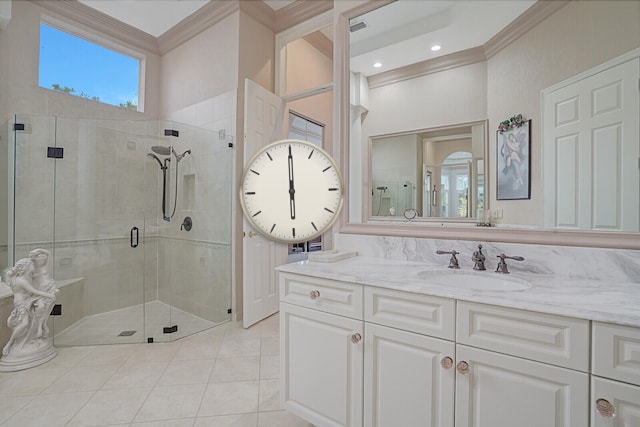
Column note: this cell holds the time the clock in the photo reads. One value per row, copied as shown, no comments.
6:00
